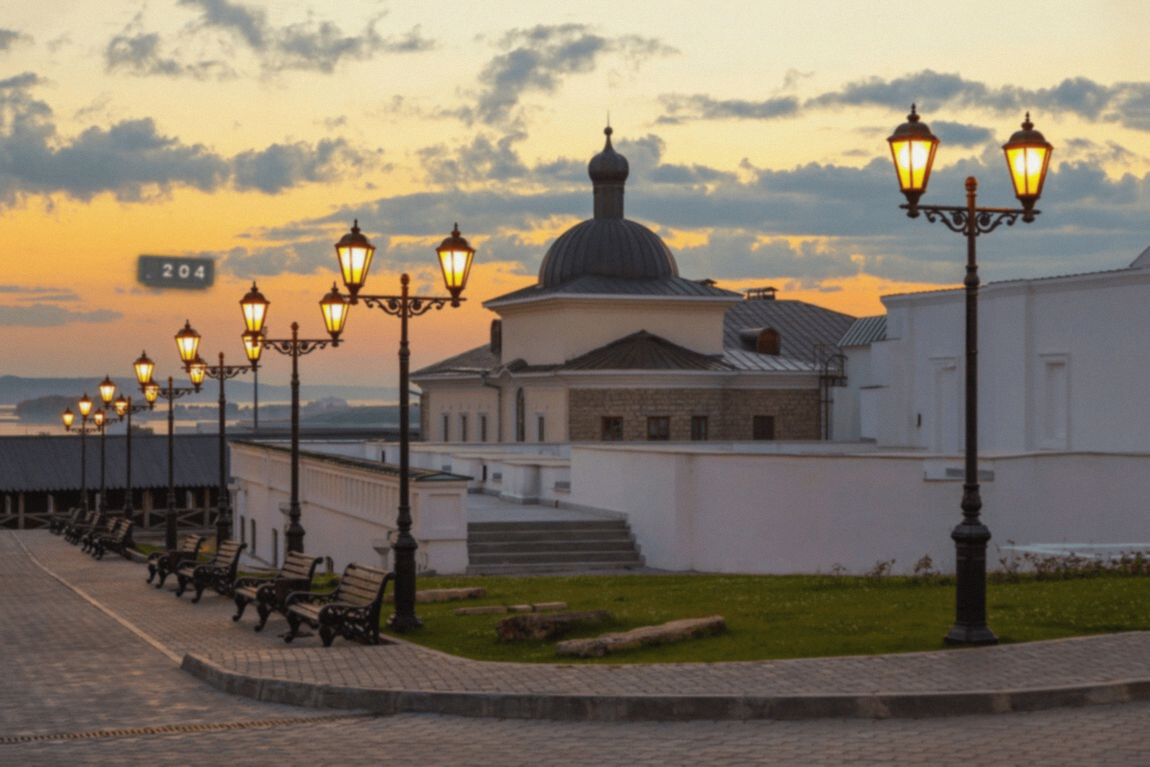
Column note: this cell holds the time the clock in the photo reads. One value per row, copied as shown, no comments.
2:04
